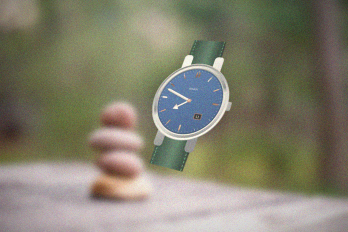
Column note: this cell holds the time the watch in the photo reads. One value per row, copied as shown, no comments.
7:48
